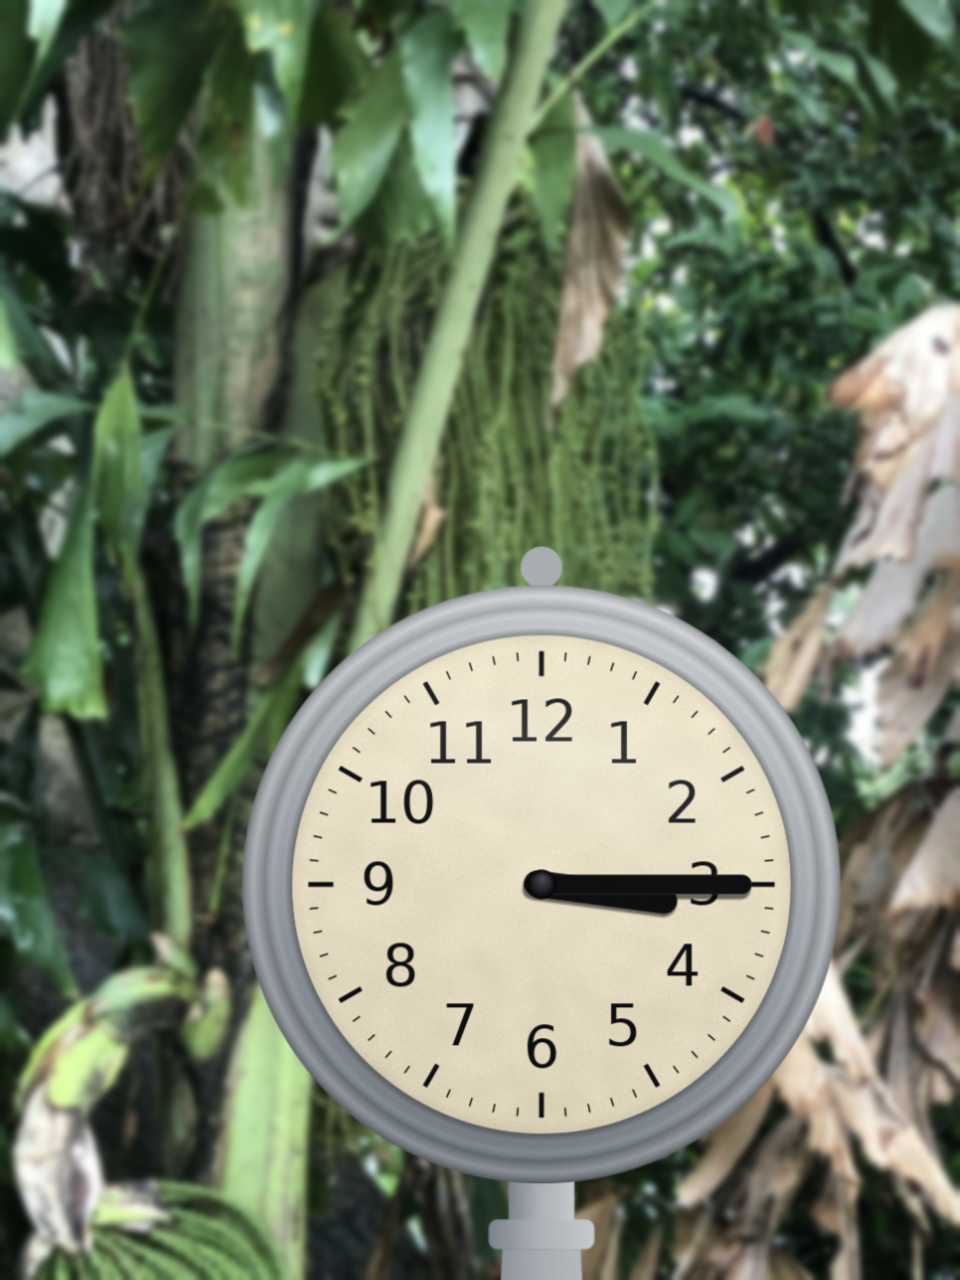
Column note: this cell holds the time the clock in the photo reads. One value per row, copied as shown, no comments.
3:15
